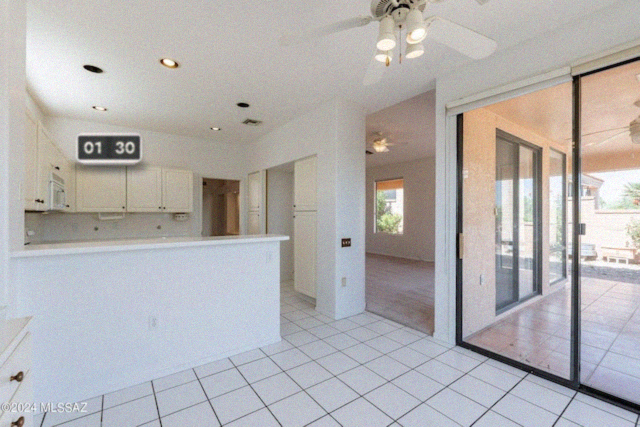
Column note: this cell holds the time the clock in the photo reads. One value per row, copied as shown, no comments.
1:30
